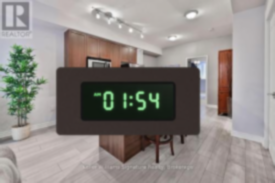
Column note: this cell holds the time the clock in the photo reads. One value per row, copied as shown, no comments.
1:54
